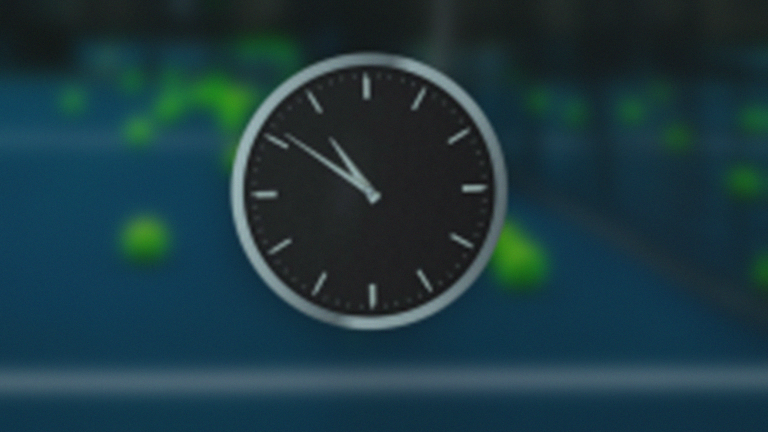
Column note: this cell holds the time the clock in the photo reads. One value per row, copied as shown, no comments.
10:51
